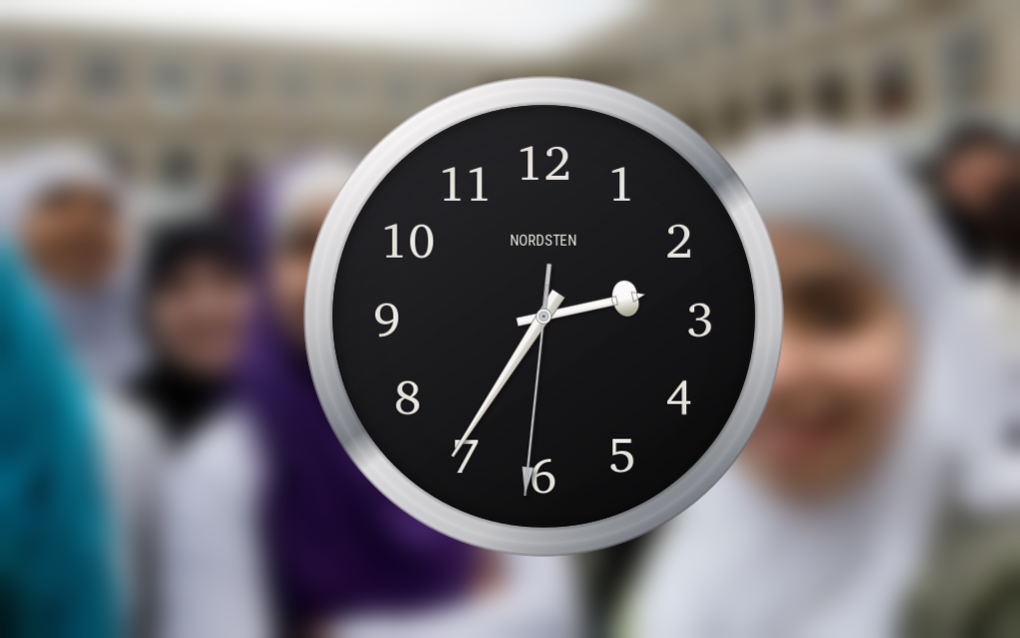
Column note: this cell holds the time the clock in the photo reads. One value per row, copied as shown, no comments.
2:35:31
